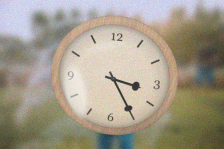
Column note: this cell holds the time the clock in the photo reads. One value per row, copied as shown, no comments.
3:25
